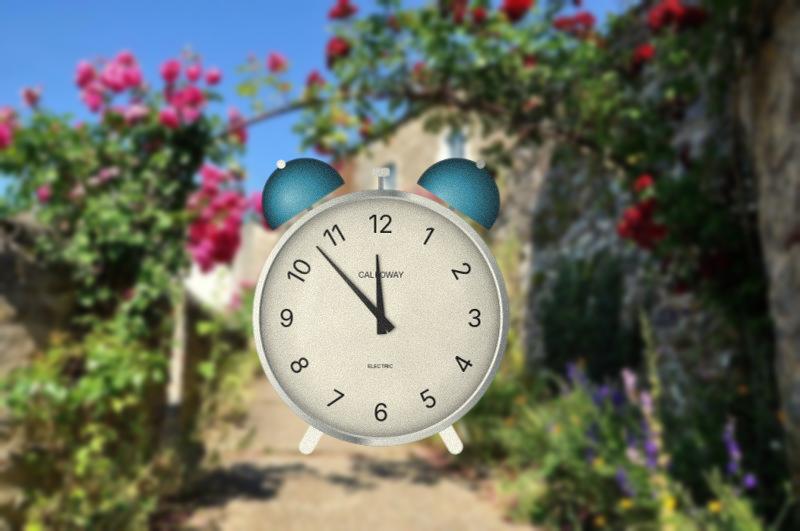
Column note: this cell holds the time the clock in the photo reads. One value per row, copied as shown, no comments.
11:53
